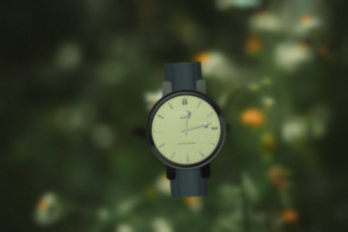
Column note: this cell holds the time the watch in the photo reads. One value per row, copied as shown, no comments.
12:13
